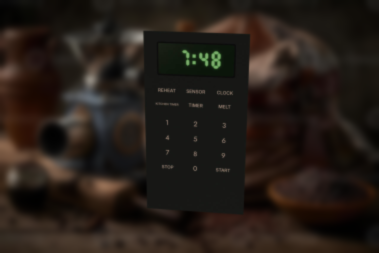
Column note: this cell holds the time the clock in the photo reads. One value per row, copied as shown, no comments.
7:48
